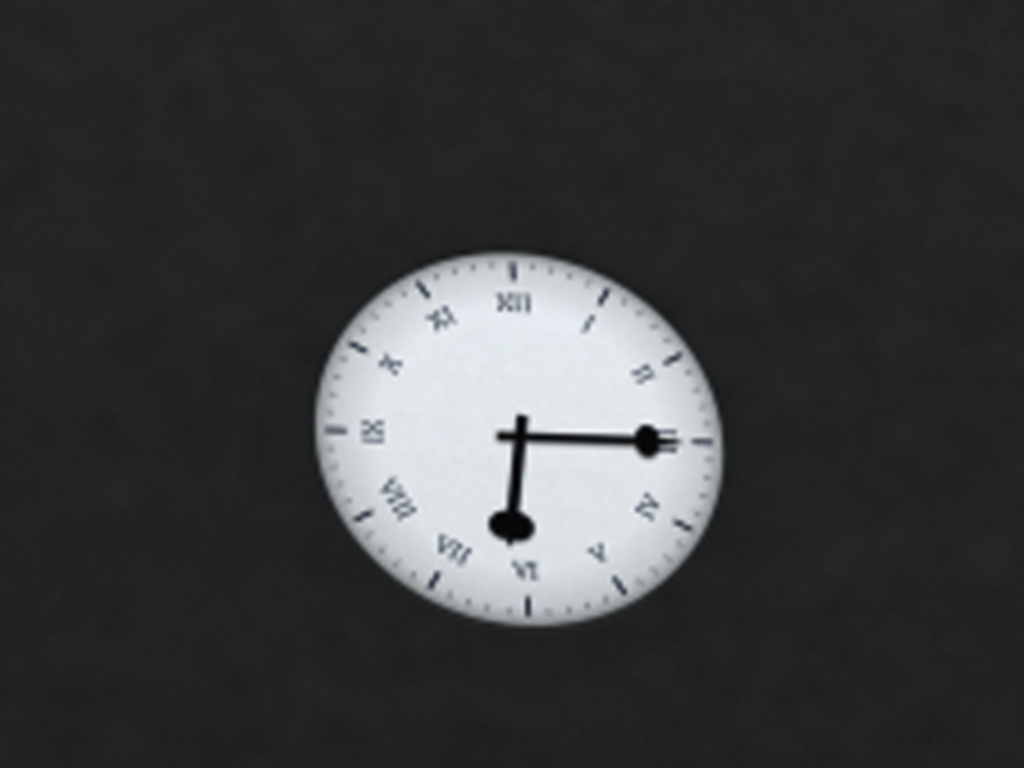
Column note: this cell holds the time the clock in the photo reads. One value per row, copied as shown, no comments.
6:15
